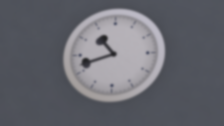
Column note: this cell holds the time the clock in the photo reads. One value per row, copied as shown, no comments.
10:42
